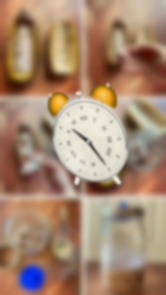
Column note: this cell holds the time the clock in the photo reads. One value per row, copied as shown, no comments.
10:25
